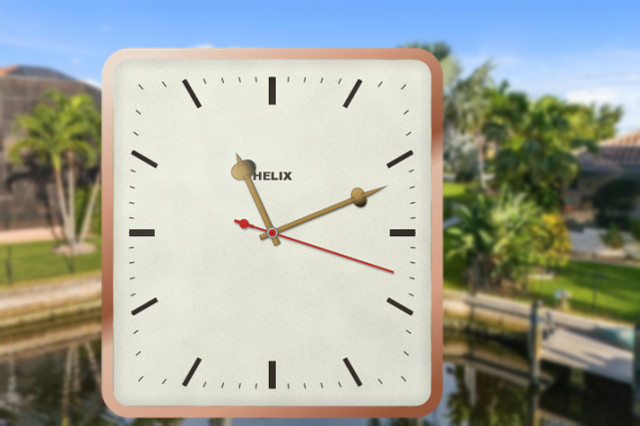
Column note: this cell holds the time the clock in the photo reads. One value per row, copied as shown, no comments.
11:11:18
